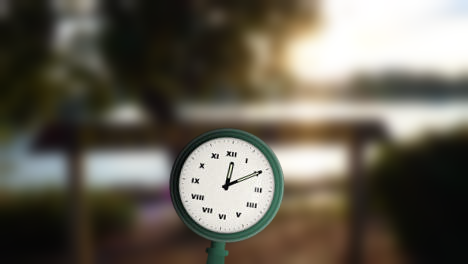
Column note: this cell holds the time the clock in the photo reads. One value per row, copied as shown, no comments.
12:10
